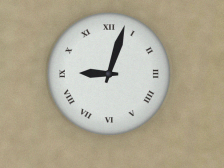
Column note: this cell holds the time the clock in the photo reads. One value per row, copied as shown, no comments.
9:03
